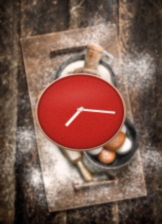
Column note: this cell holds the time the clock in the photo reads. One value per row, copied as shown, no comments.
7:16
